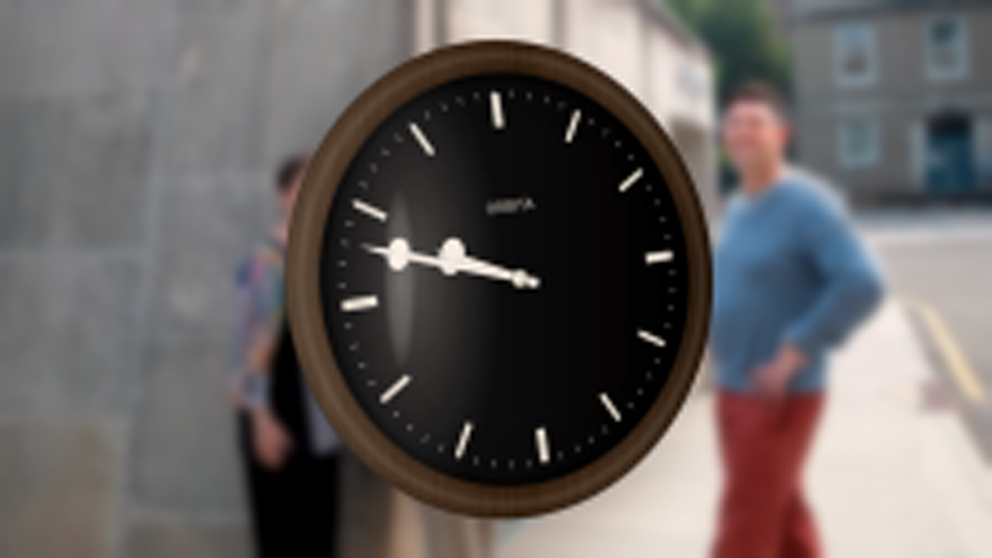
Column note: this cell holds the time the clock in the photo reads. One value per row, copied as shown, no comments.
9:48
